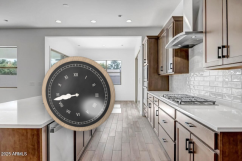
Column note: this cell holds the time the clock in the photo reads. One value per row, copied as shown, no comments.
8:43
